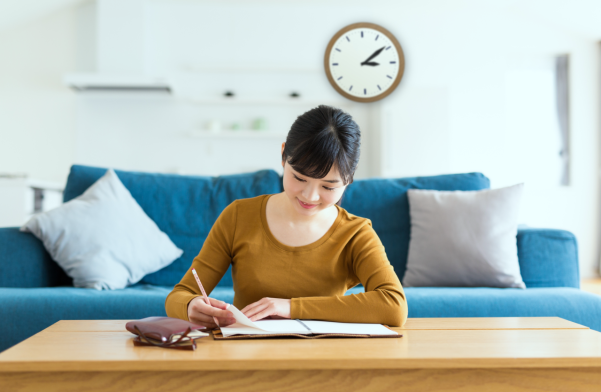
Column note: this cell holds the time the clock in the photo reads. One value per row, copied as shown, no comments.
3:09
